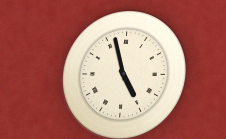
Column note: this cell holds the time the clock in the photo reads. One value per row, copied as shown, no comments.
4:57
